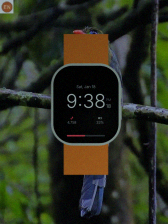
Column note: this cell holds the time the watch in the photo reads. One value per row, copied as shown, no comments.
9:38
